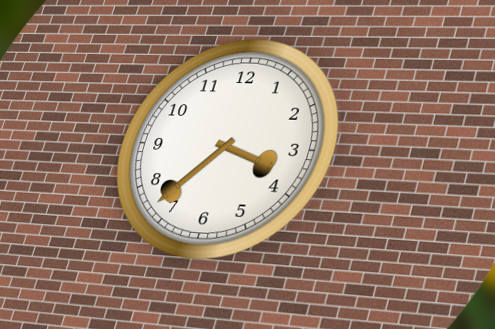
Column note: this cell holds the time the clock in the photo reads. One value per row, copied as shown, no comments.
3:37
